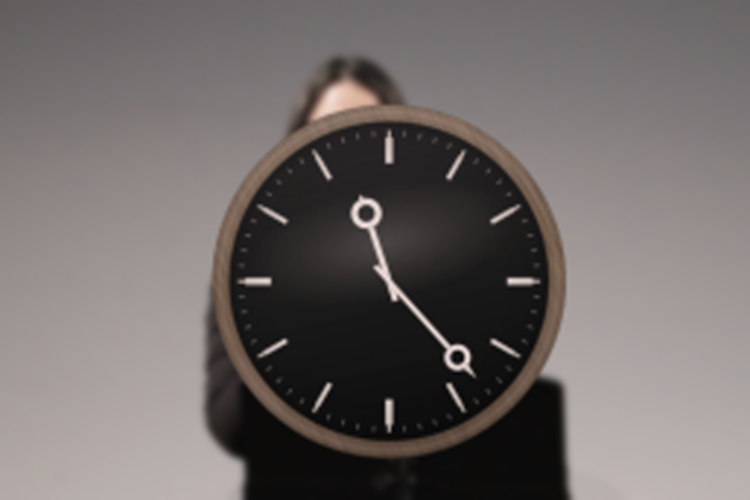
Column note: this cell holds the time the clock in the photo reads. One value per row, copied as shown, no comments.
11:23
